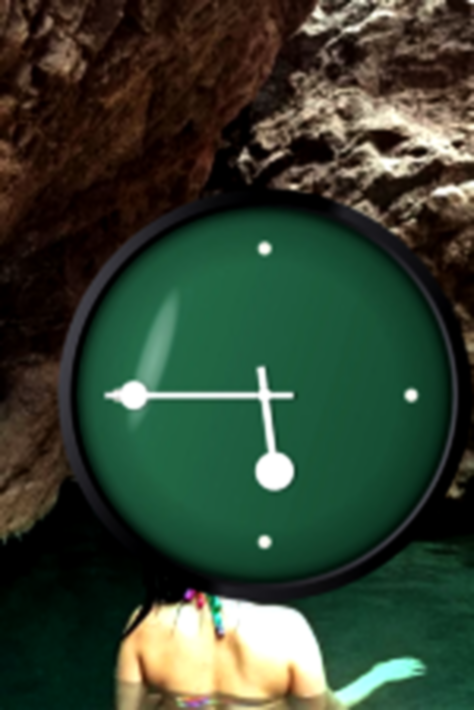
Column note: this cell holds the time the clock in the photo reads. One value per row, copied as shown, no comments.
5:45
